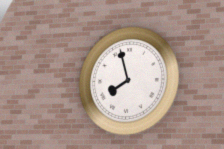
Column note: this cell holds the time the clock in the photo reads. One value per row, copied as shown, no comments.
7:57
